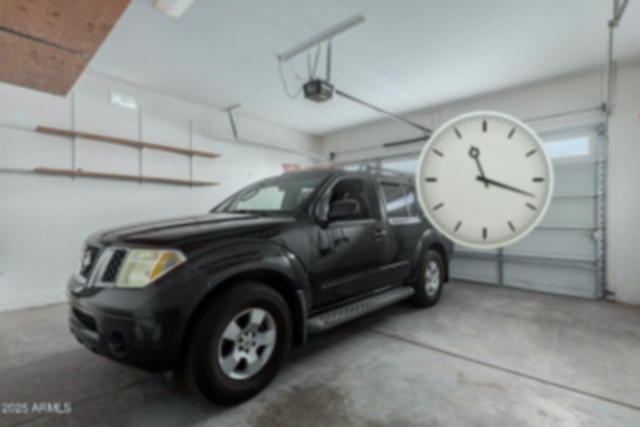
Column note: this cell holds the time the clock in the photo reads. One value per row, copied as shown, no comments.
11:18
